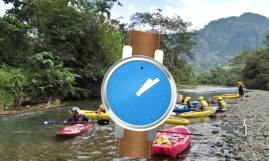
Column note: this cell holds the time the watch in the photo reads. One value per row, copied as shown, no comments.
1:08
